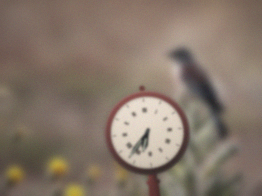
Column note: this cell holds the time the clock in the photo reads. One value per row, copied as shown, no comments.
6:37
